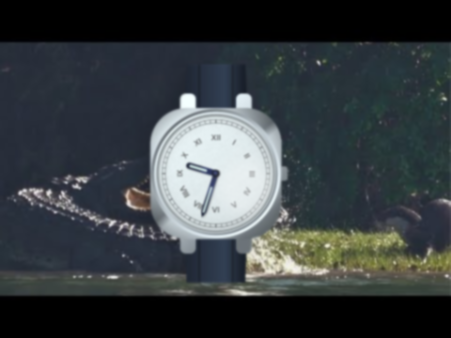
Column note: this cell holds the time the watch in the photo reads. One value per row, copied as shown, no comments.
9:33
